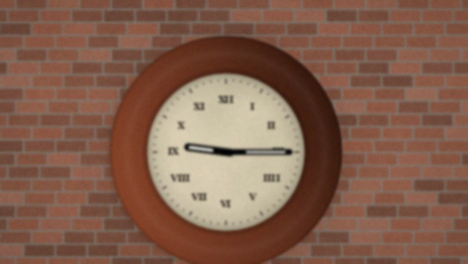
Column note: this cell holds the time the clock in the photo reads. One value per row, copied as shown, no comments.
9:15
